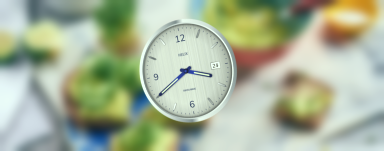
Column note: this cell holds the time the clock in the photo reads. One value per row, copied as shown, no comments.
3:40
